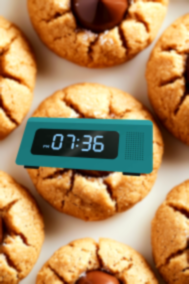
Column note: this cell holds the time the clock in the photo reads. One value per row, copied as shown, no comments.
7:36
